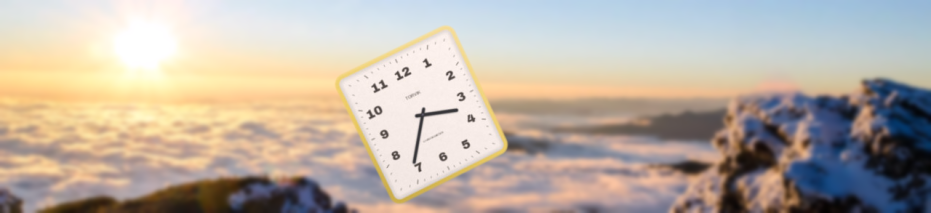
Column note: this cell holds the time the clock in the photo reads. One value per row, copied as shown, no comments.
3:36
